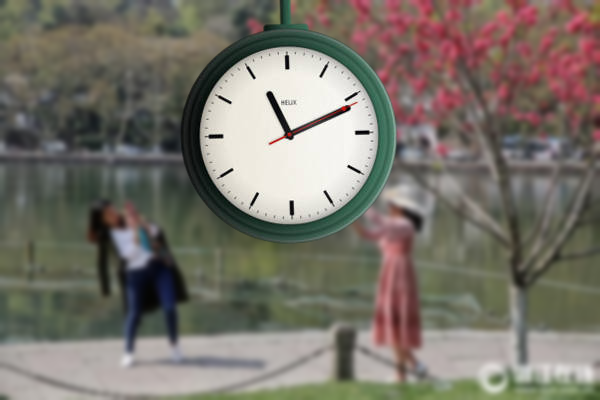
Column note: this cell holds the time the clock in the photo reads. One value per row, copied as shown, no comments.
11:11:11
